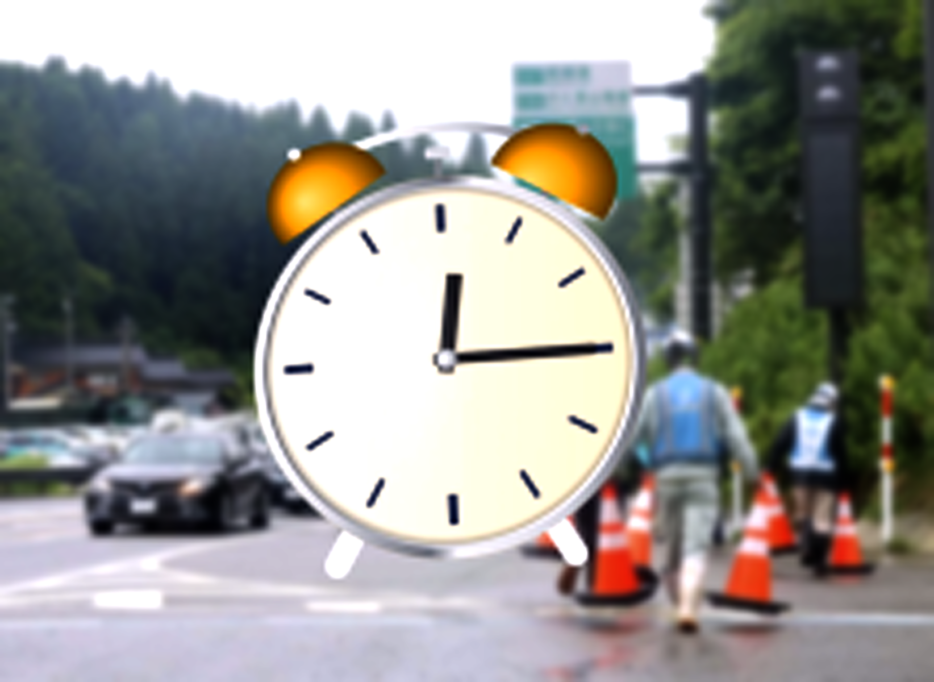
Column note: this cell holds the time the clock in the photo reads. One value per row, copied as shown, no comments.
12:15
